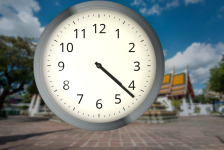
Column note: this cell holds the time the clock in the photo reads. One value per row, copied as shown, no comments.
4:22
